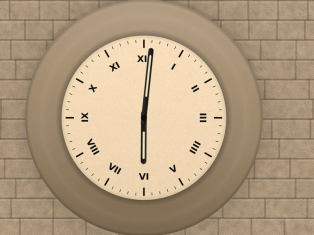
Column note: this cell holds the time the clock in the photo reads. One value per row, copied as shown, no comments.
6:01
